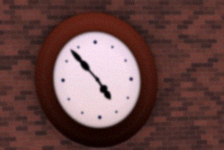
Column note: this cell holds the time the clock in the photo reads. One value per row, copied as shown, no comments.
4:53
